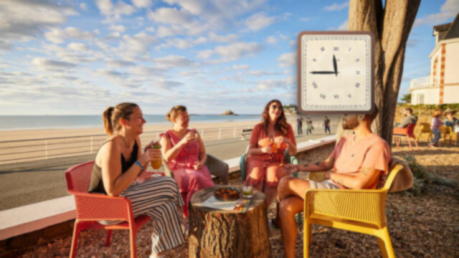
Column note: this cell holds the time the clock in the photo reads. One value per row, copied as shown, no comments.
11:45
